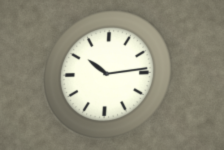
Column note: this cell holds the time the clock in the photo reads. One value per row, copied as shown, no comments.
10:14
